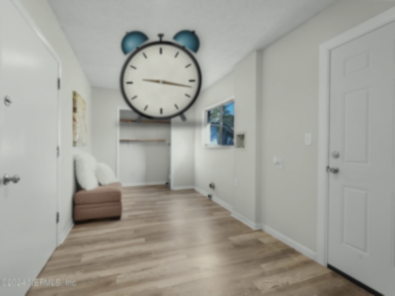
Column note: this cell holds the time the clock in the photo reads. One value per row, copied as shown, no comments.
9:17
